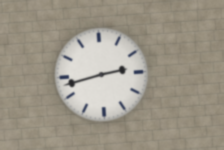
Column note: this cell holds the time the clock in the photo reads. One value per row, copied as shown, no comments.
2:43
